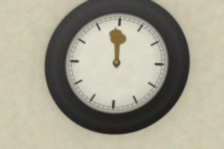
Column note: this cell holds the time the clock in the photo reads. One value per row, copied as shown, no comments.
11:59
